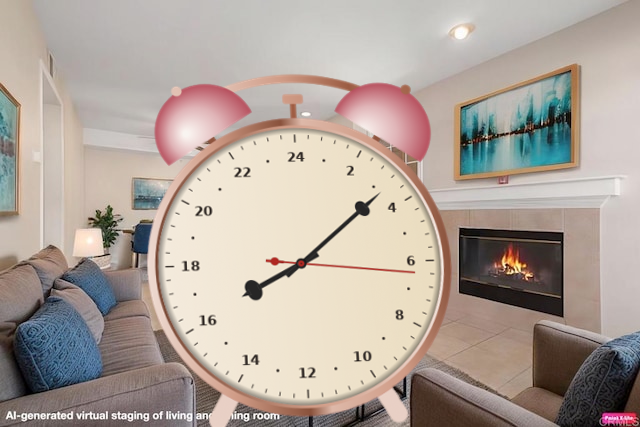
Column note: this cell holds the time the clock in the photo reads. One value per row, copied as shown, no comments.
16:08:16
